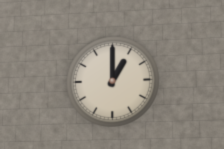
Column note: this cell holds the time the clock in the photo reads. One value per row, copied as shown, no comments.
1:00
